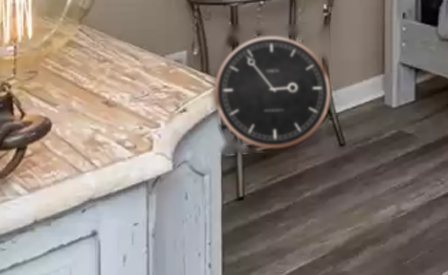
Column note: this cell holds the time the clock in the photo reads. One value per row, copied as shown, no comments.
2:54
